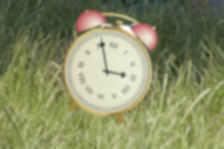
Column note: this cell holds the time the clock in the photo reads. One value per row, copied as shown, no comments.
2:56
